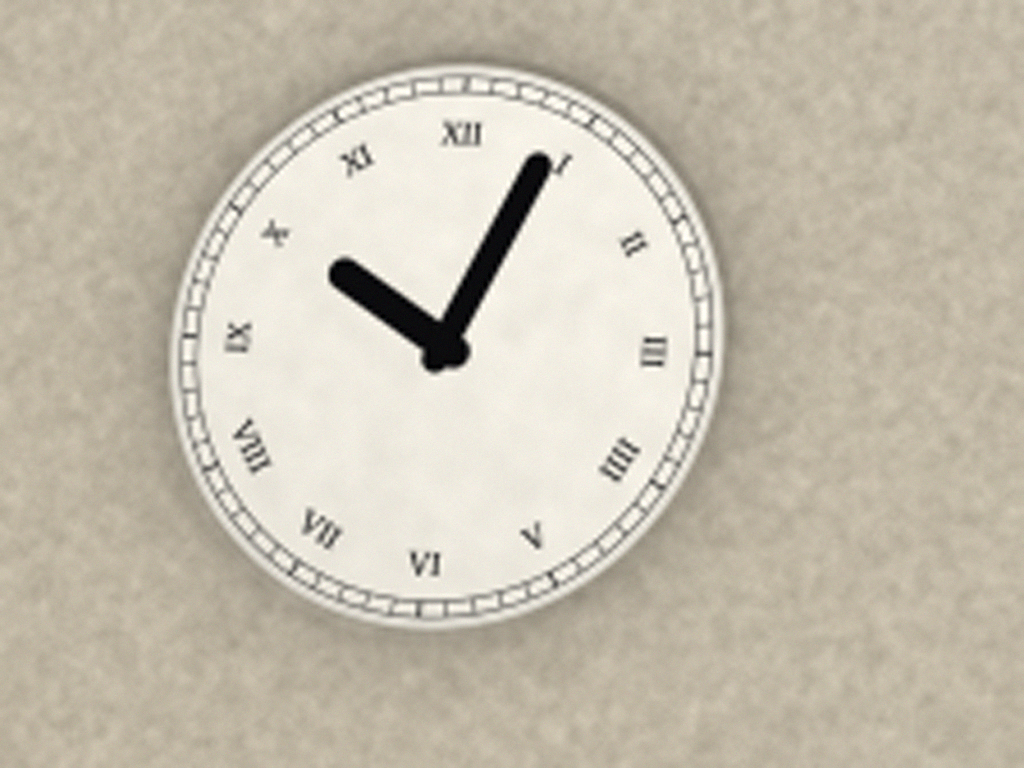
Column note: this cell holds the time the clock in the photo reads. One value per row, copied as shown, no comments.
10:04
